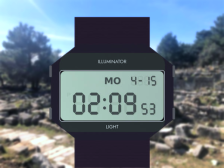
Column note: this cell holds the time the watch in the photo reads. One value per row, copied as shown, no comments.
2:09:53
